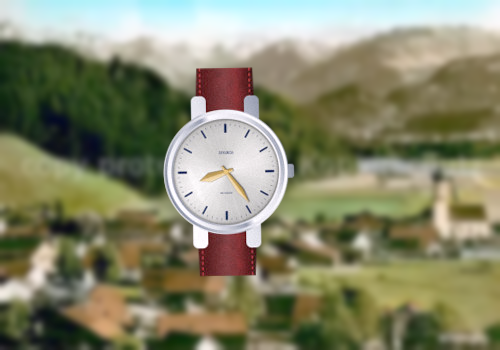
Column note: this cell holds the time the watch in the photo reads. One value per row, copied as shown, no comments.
8:24
